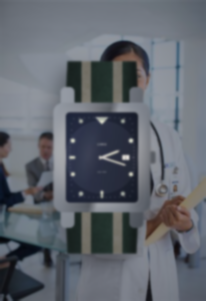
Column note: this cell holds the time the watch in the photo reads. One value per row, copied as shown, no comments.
2:18
